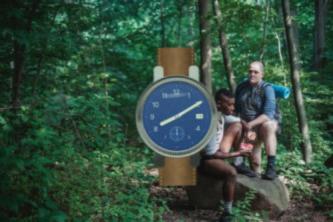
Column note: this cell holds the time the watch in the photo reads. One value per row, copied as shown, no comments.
8:10
